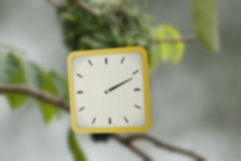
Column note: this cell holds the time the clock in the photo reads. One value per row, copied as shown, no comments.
2:11
